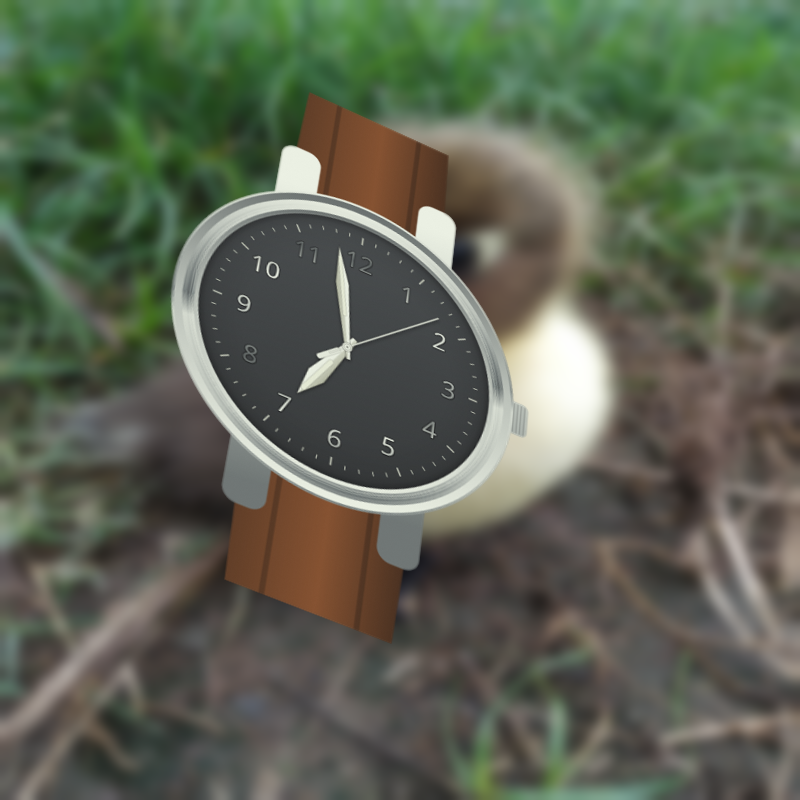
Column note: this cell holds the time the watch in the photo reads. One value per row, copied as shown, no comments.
6:58:08
